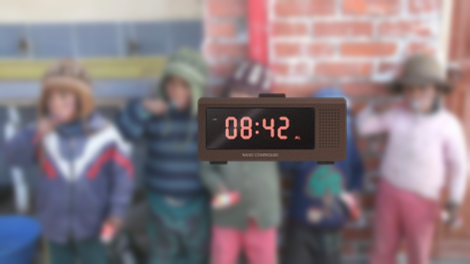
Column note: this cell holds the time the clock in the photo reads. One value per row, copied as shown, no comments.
8:42
